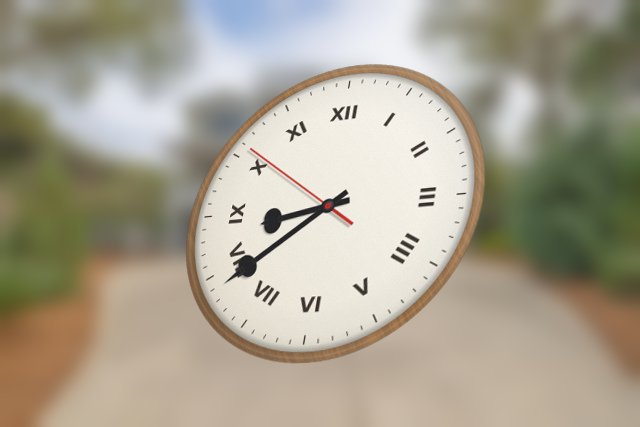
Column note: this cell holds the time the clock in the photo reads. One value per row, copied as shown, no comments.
8:38:51
